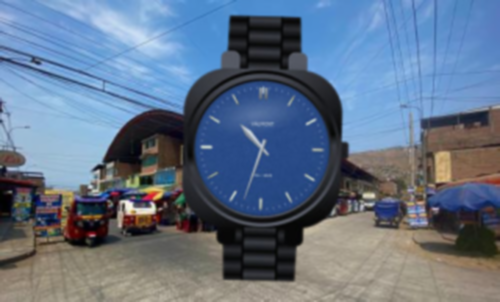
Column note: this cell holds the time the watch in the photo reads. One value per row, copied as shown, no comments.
10:33
